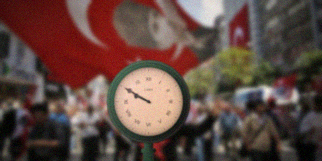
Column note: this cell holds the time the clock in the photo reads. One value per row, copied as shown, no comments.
9:50
